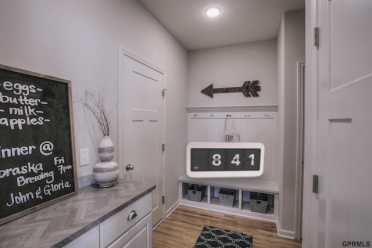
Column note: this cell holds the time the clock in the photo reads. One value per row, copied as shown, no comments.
8:41
